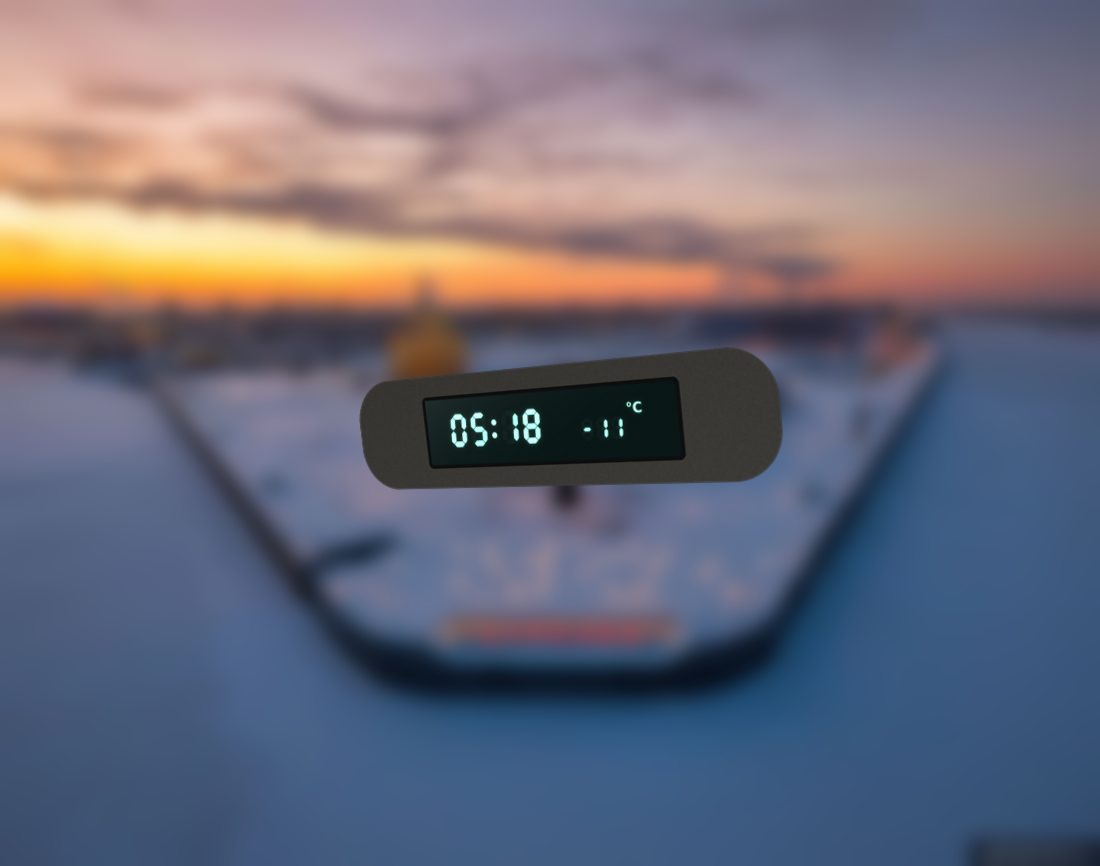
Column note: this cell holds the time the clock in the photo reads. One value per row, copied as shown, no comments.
5:18
